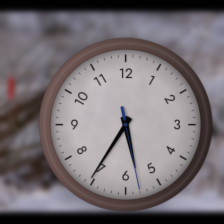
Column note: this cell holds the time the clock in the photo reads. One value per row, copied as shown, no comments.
5:35:28
